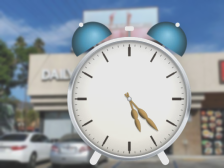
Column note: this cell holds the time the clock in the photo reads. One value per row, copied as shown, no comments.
5:23
